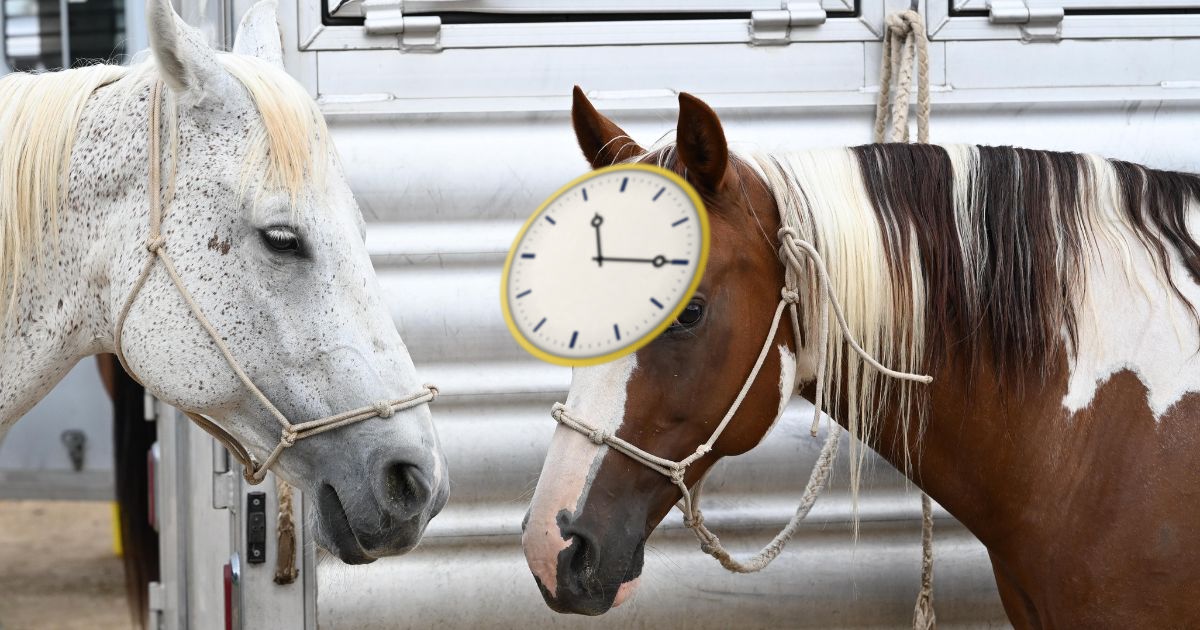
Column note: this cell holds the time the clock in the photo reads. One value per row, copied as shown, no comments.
11:15
